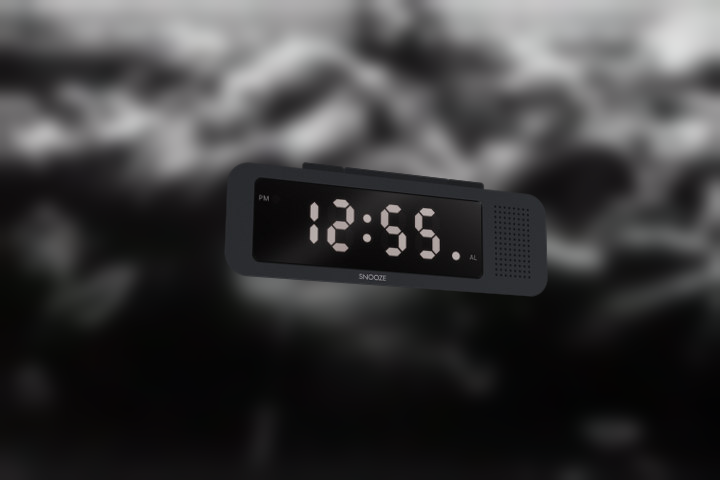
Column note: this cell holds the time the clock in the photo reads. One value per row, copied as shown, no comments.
12:55
